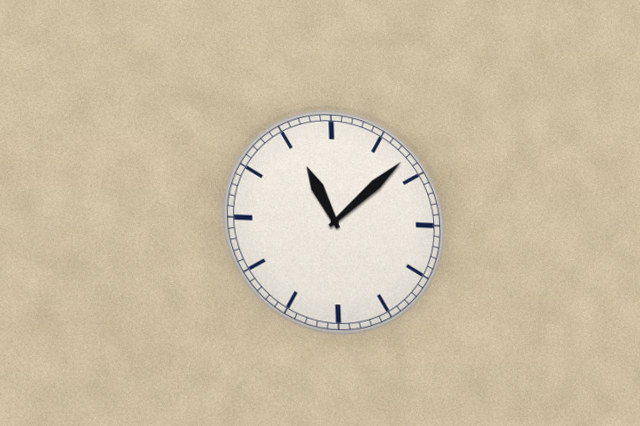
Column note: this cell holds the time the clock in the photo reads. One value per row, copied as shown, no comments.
11:08
